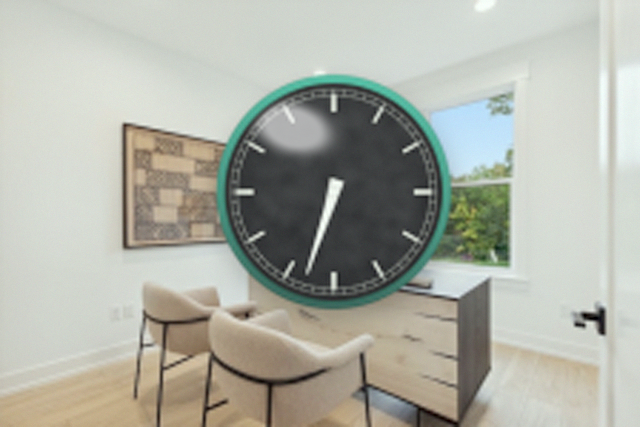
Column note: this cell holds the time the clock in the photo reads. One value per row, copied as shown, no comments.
6:33
